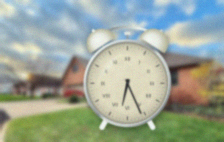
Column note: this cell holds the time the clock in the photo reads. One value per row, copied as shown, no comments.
6:26
